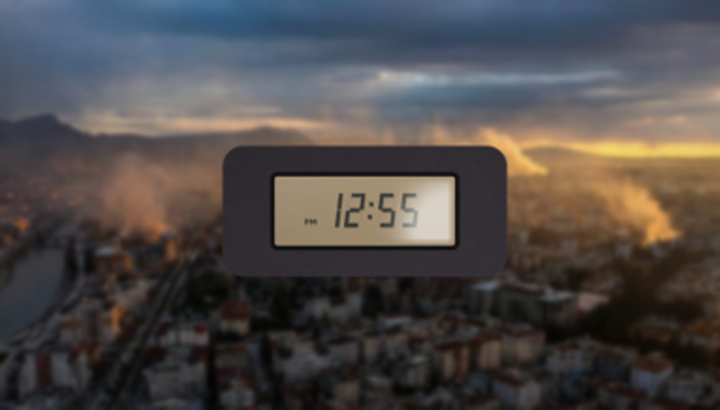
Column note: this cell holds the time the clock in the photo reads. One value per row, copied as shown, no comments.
12:55
